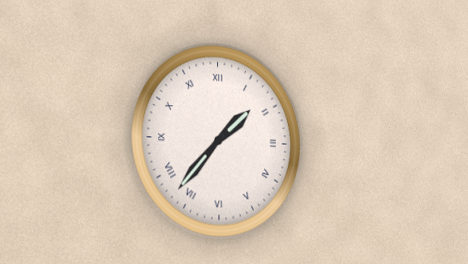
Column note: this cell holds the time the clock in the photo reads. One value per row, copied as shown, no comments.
1:37
